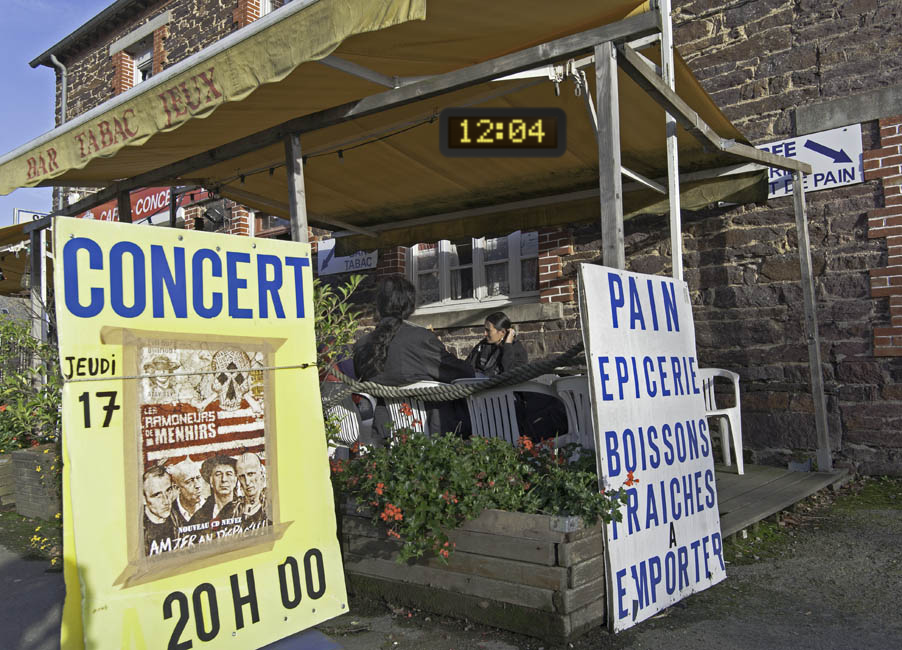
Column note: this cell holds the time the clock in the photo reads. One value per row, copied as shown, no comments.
12:04
